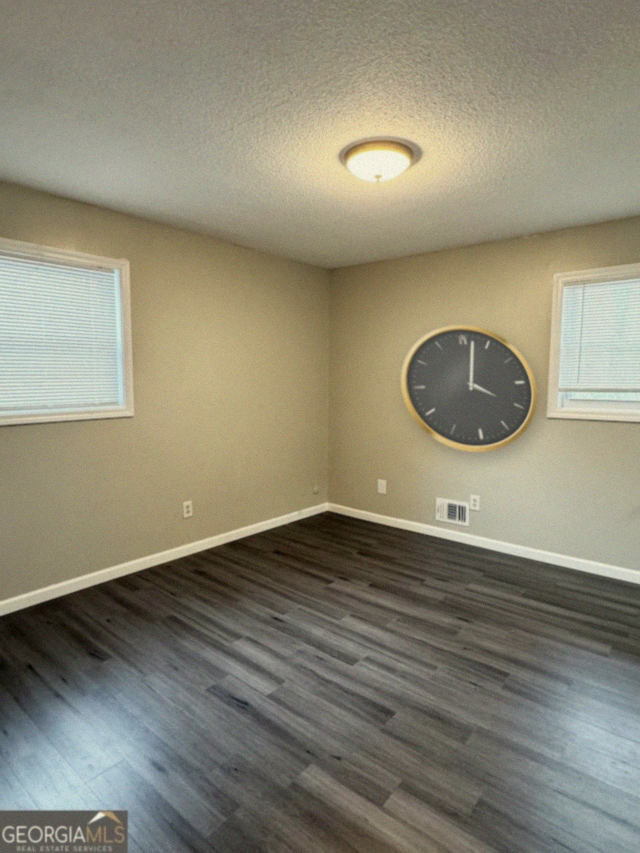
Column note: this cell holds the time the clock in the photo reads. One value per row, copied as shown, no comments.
4:02
